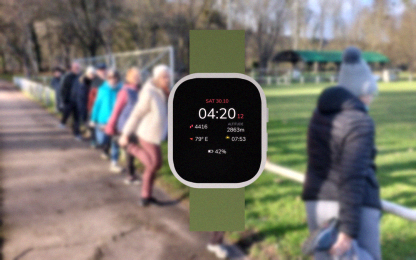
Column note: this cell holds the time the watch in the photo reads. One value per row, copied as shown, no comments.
4:20
